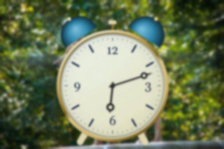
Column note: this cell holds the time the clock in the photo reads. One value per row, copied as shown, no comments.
6:12
